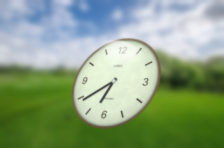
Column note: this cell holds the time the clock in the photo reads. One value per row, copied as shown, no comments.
6:39
